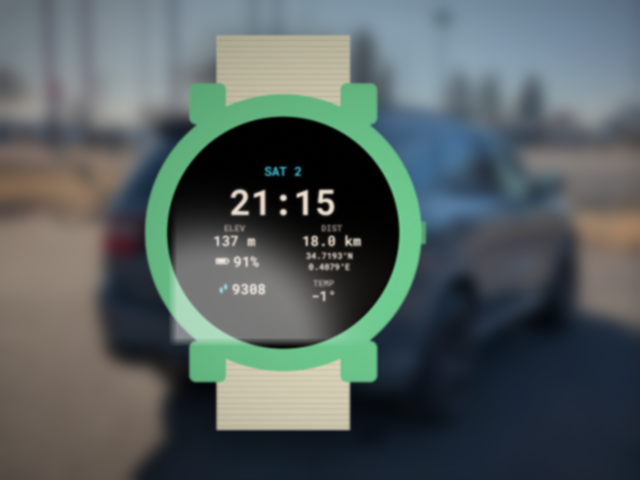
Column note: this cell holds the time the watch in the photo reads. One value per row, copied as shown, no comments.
21:15
